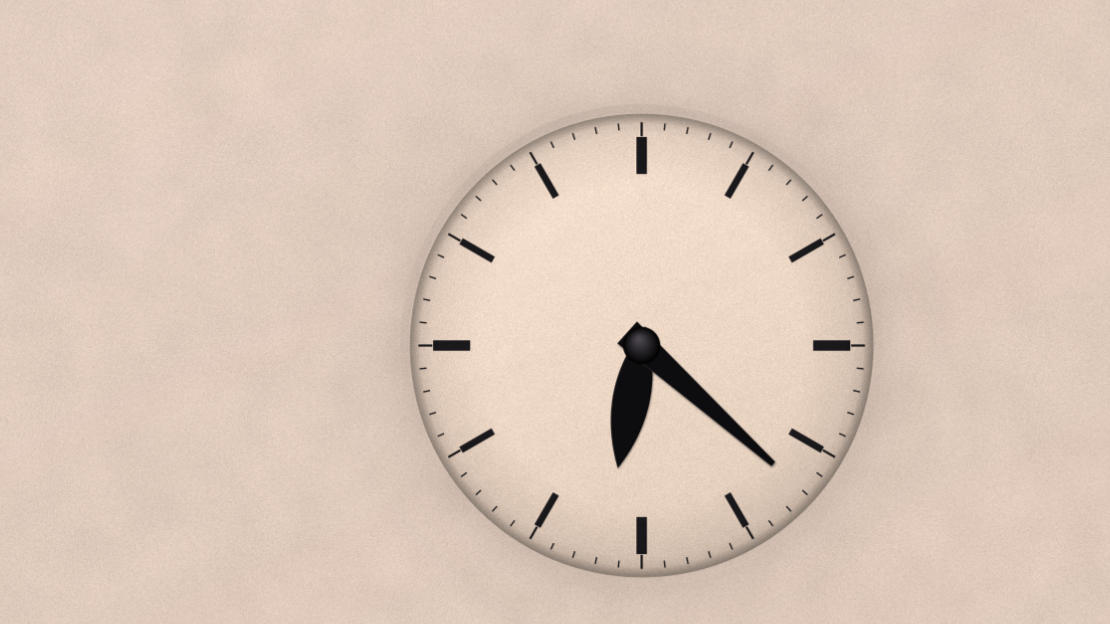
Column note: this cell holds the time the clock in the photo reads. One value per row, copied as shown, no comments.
6:22
